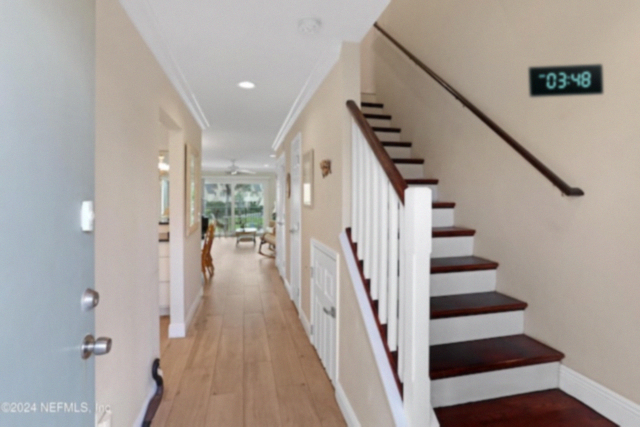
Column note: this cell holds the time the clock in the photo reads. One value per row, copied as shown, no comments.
3:48
